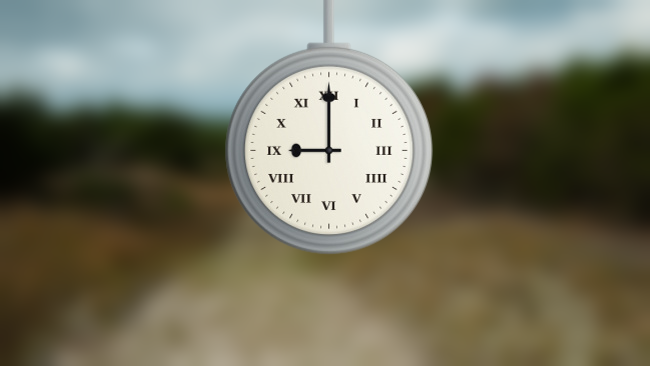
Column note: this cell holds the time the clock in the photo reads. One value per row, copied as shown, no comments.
9:00
